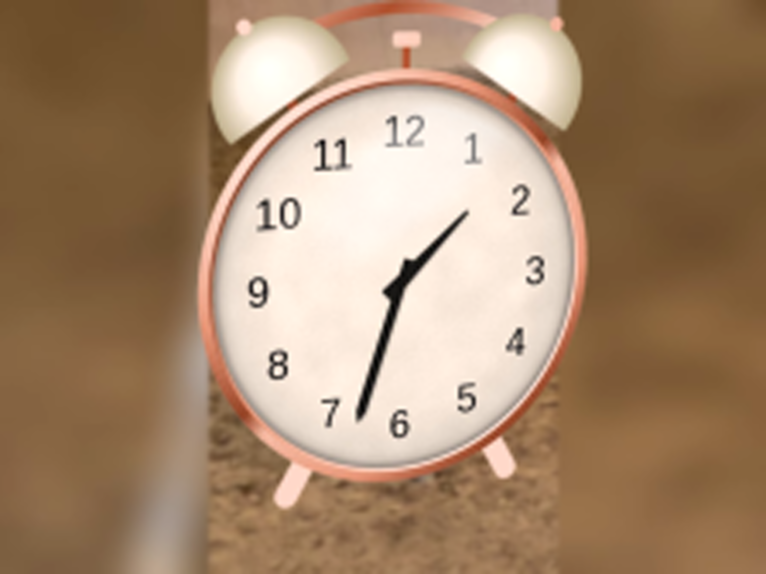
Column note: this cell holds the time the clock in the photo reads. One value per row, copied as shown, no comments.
1:33
